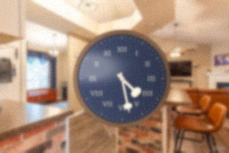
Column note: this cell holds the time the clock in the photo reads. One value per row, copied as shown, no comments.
4:28
